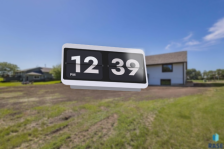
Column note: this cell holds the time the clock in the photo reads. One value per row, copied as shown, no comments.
12:39
